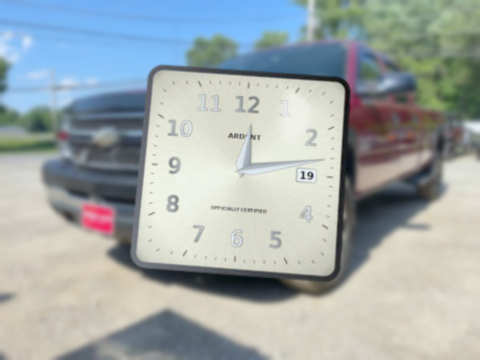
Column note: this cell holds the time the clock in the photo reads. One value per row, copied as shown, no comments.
12:13
